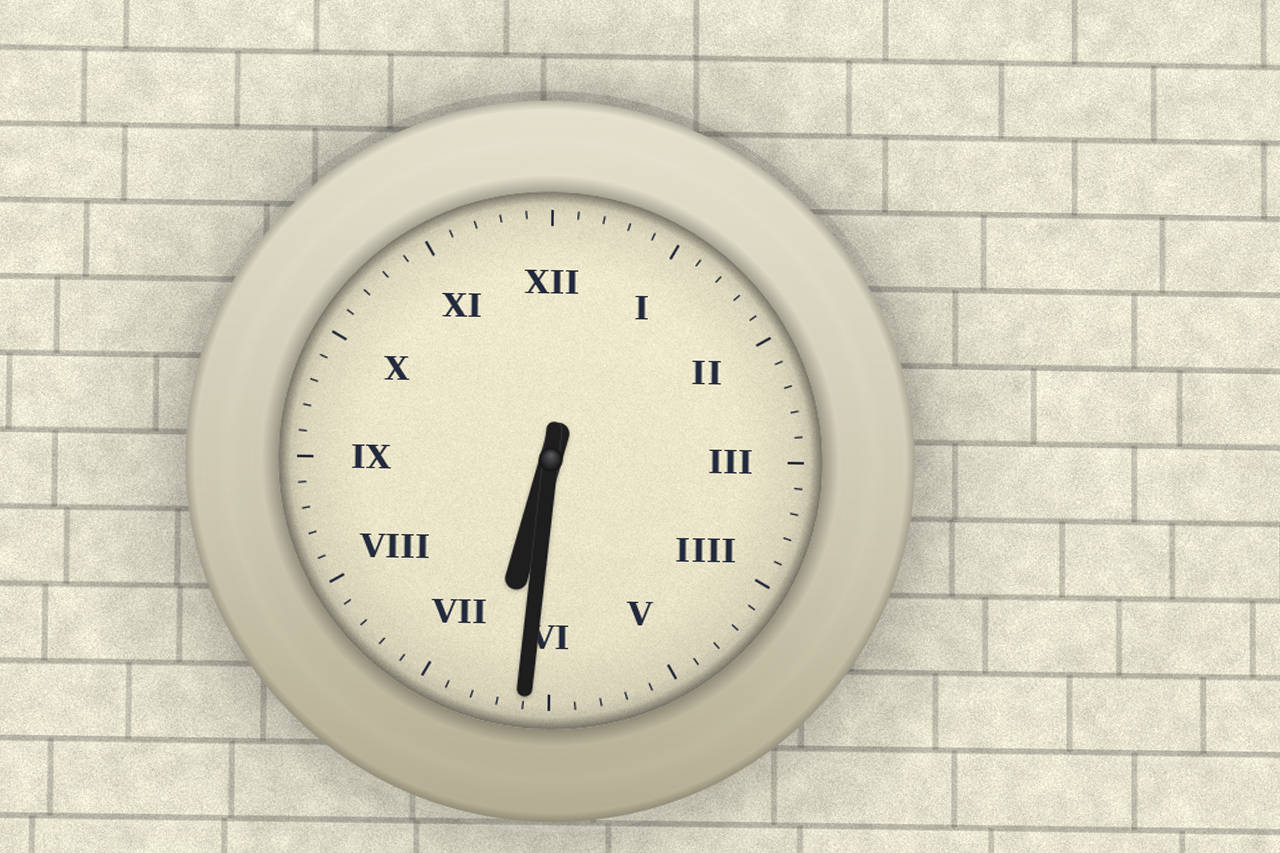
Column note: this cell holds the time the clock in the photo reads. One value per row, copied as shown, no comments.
6:31
